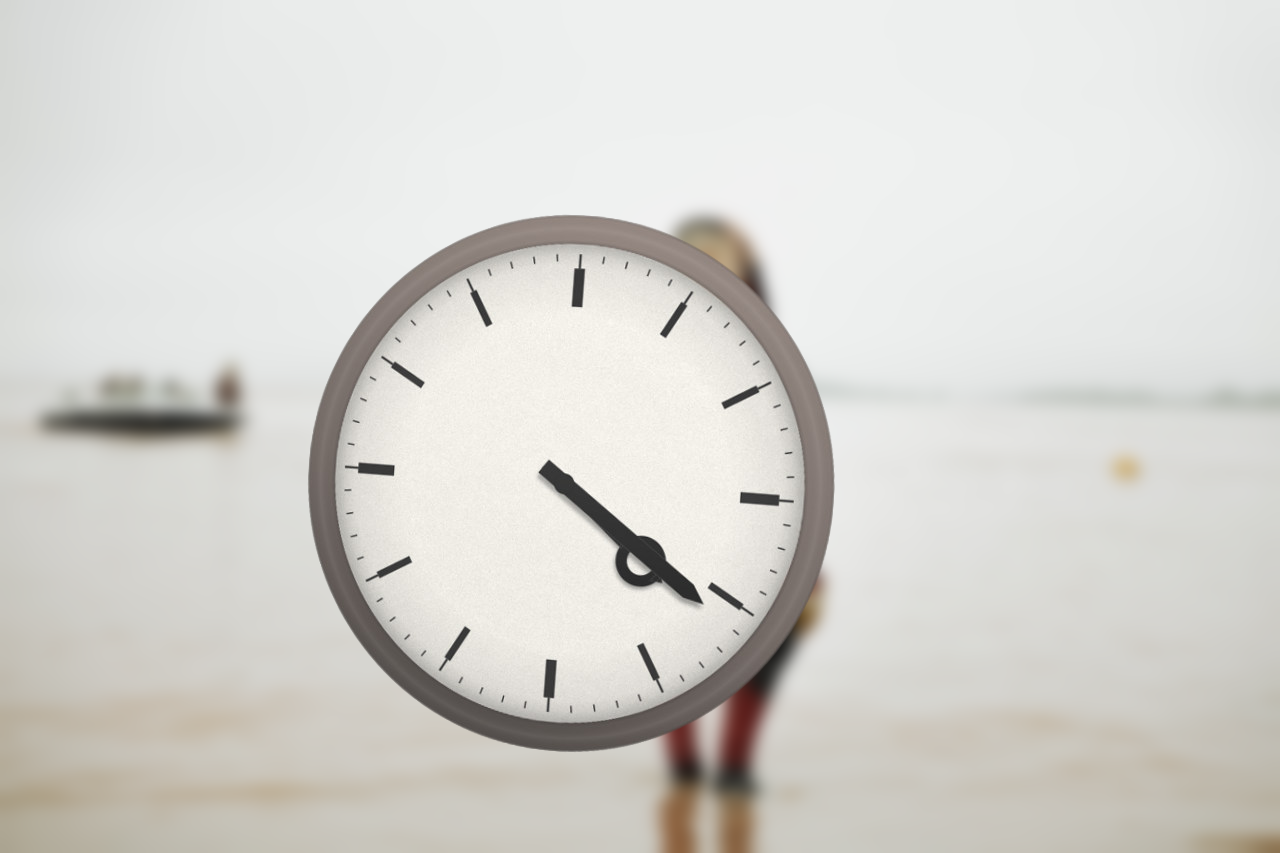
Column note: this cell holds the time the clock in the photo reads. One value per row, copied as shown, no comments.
4:21
